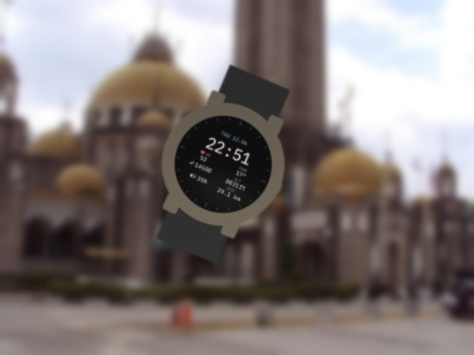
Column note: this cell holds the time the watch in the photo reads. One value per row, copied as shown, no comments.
22:51
